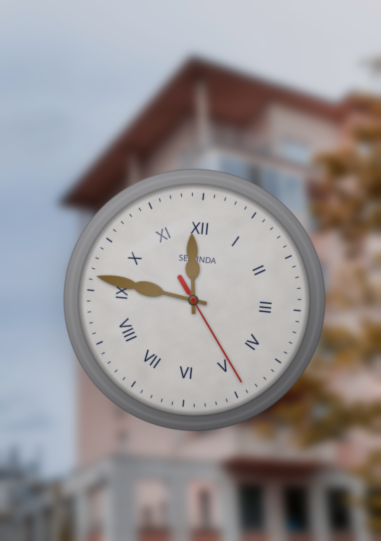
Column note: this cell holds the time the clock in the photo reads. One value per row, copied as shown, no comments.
11:46:24
